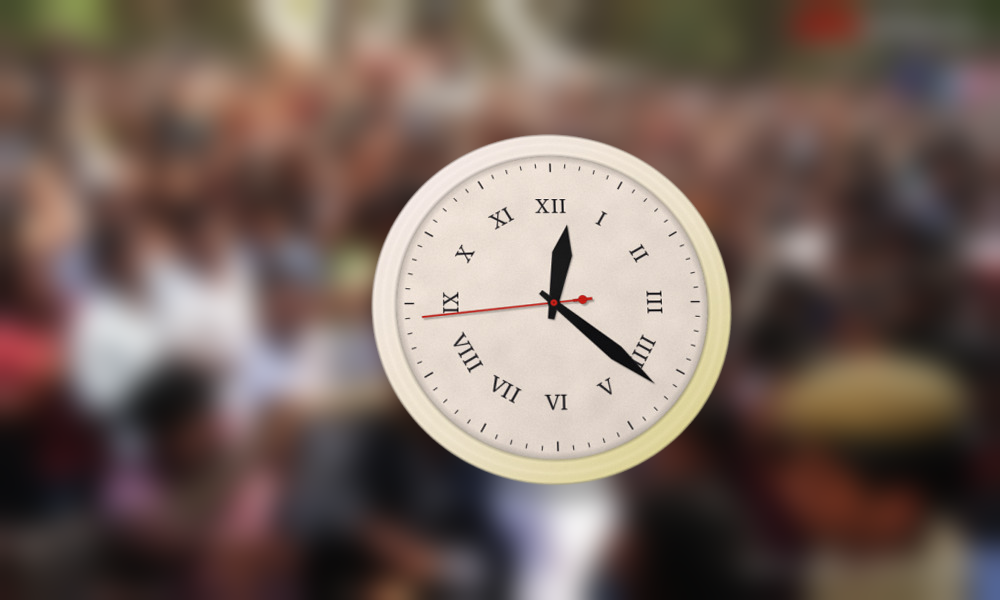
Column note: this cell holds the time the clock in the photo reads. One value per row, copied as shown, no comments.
12:21:44
